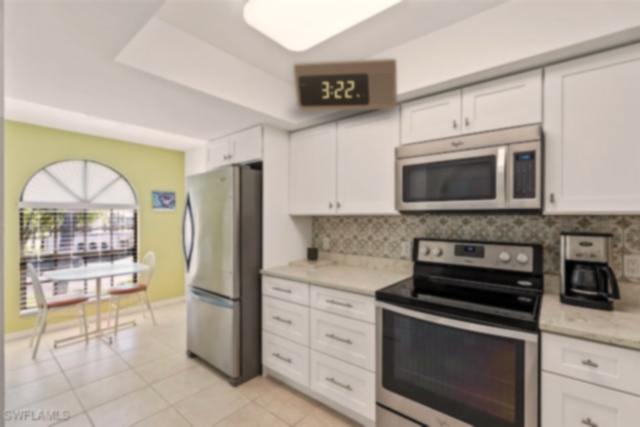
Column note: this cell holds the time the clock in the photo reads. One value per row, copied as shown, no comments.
3:22
